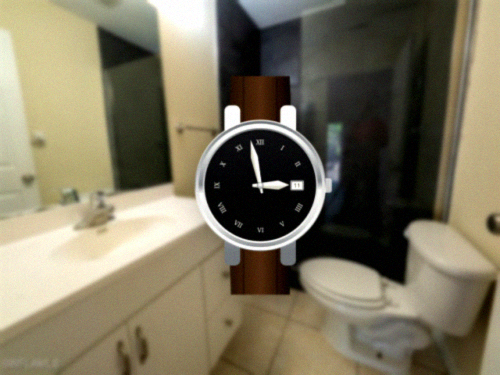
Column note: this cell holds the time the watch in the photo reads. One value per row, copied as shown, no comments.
2:58
